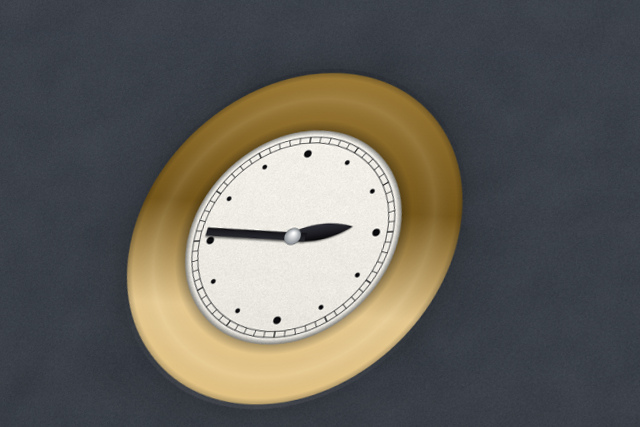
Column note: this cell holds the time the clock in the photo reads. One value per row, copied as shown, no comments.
2:46
